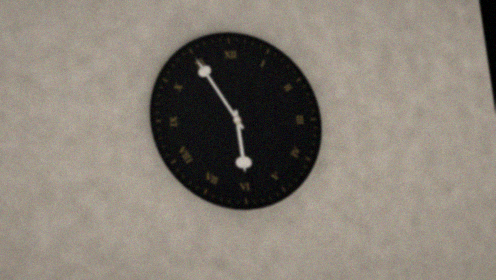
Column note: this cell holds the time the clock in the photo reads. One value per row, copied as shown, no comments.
5:55
